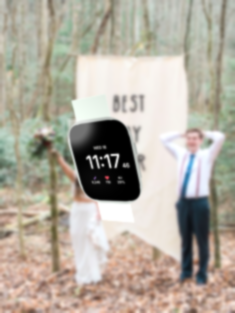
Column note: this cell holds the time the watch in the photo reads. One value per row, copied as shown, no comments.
11:17
